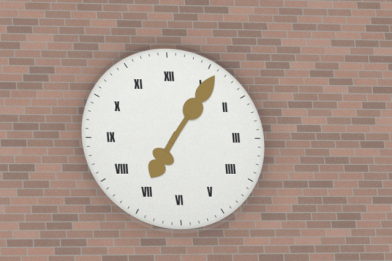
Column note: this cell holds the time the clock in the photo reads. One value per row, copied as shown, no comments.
7:06
